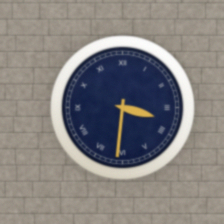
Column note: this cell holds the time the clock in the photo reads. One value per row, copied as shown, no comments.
3:31
